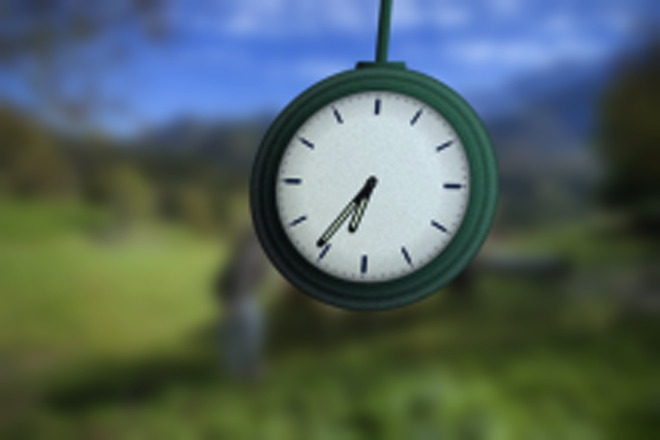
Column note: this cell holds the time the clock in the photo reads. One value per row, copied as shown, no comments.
6:36
